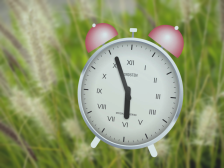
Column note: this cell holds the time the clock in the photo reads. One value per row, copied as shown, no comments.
5:56
